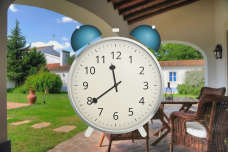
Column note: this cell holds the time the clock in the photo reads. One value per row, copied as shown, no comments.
11:39
